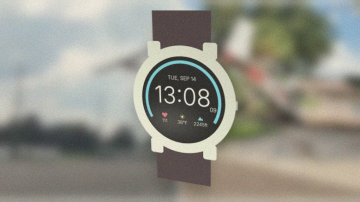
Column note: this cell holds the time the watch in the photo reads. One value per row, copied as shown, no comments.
13:08
